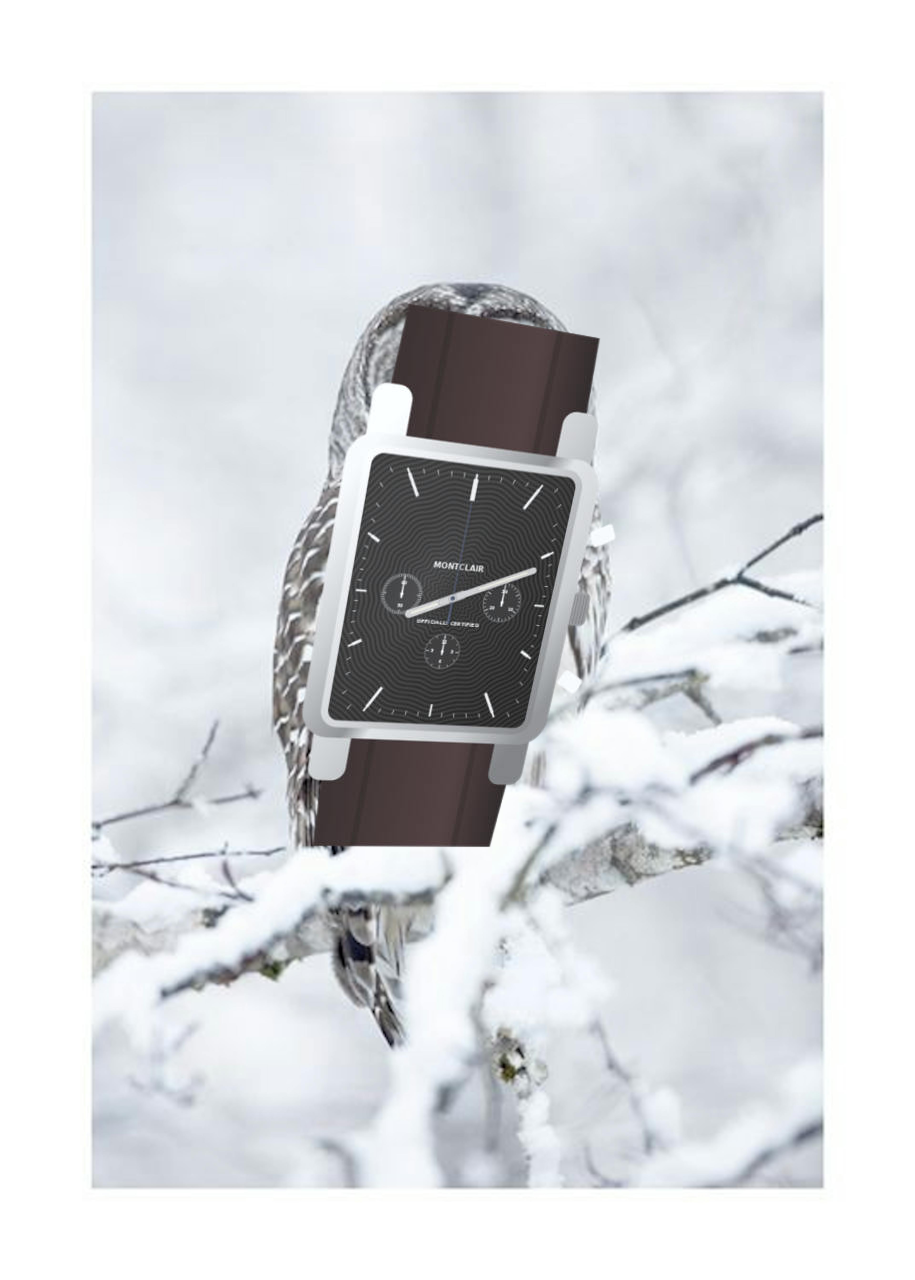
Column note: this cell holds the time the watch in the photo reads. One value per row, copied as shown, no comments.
8:11
